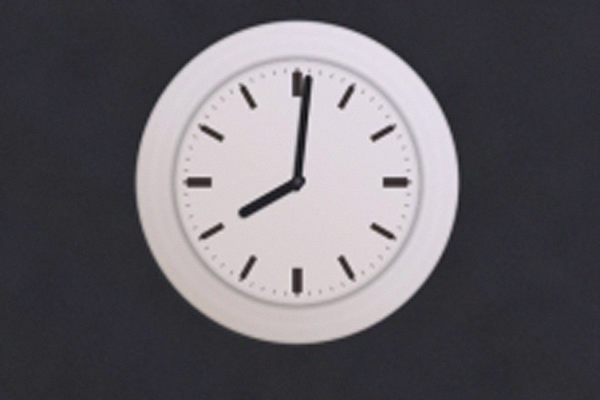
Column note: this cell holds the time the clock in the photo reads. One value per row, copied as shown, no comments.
8:01
